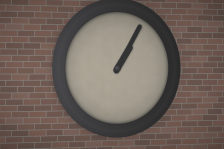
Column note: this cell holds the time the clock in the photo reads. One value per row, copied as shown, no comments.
1:05
